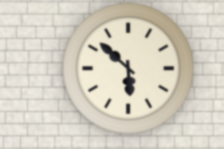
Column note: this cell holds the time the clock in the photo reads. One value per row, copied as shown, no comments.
5:52
